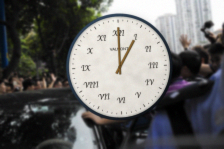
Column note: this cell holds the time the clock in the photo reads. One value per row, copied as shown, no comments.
1:00
